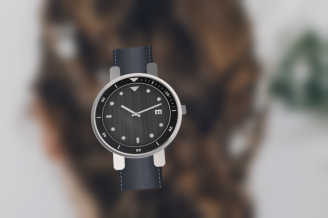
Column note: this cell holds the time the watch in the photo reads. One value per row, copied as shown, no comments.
10:12
